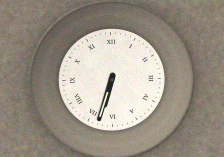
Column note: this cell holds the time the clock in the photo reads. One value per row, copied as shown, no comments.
6:33
